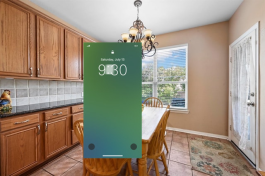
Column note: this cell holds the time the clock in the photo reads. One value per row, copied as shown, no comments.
9:30
